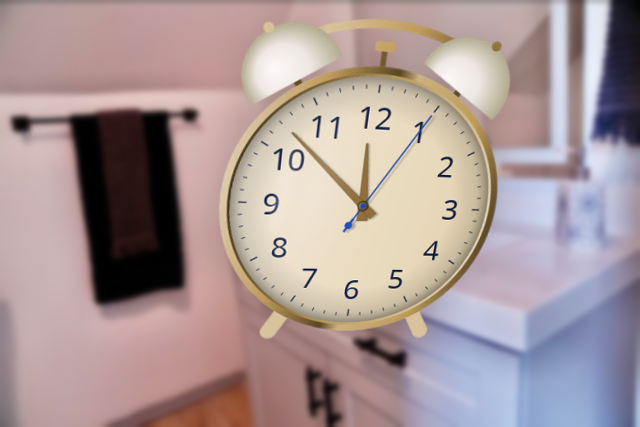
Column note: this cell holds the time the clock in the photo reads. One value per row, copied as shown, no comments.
11:52:05
